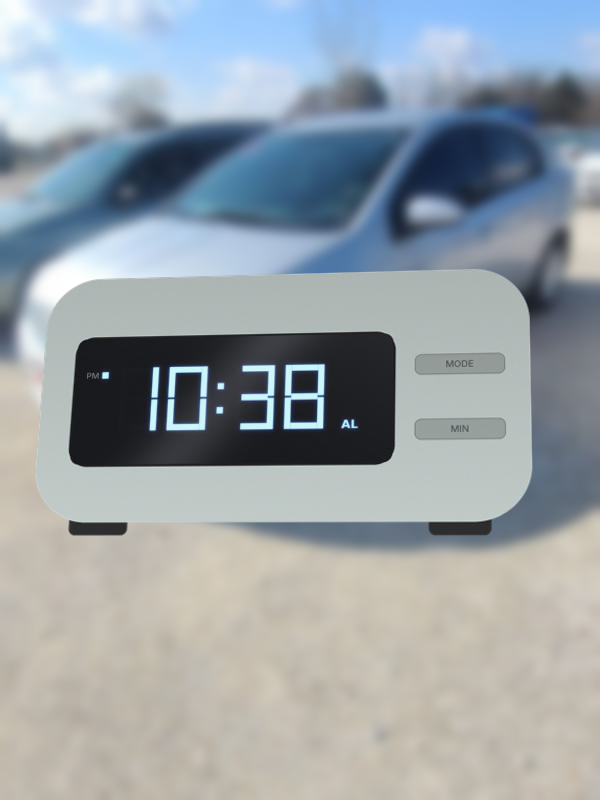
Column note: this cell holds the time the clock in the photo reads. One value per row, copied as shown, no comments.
10:38
